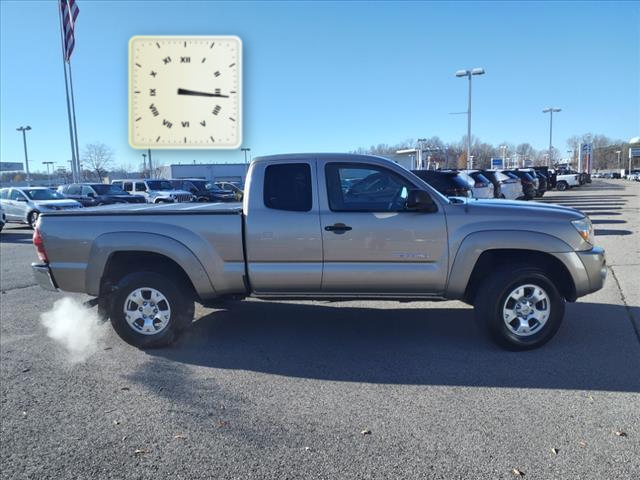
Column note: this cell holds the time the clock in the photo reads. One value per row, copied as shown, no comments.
3:16
